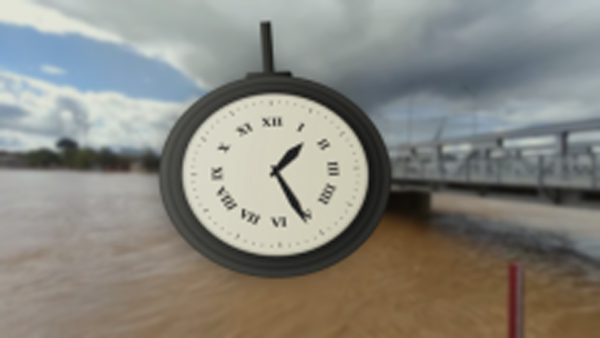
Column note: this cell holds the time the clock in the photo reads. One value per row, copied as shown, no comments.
1:26
